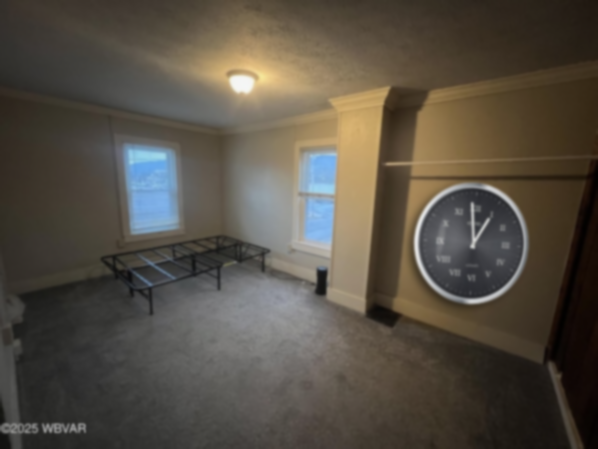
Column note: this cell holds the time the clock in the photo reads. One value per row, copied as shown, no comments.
12:59
